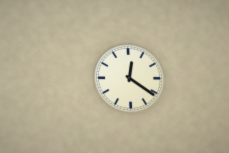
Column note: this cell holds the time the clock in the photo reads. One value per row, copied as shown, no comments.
12:21
